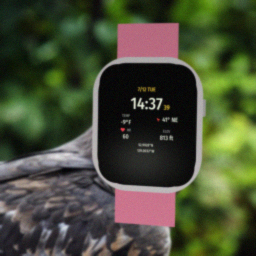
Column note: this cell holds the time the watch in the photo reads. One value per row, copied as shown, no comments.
14:37
